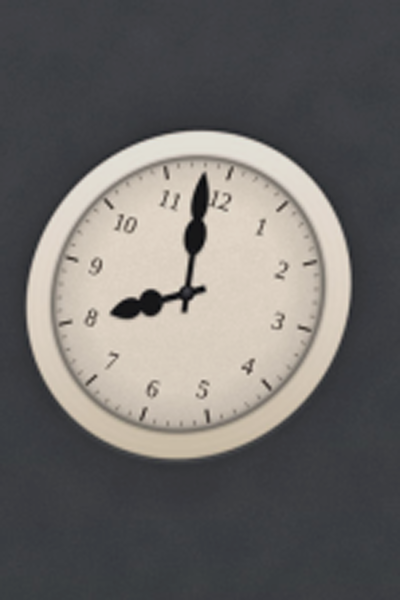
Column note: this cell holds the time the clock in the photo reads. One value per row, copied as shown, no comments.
7:58
